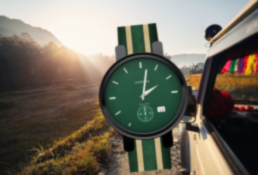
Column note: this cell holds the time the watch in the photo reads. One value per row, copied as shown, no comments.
2:02
